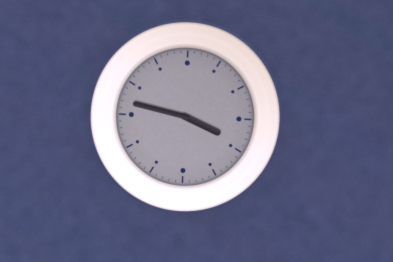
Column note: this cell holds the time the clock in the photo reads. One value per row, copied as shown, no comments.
3:47
